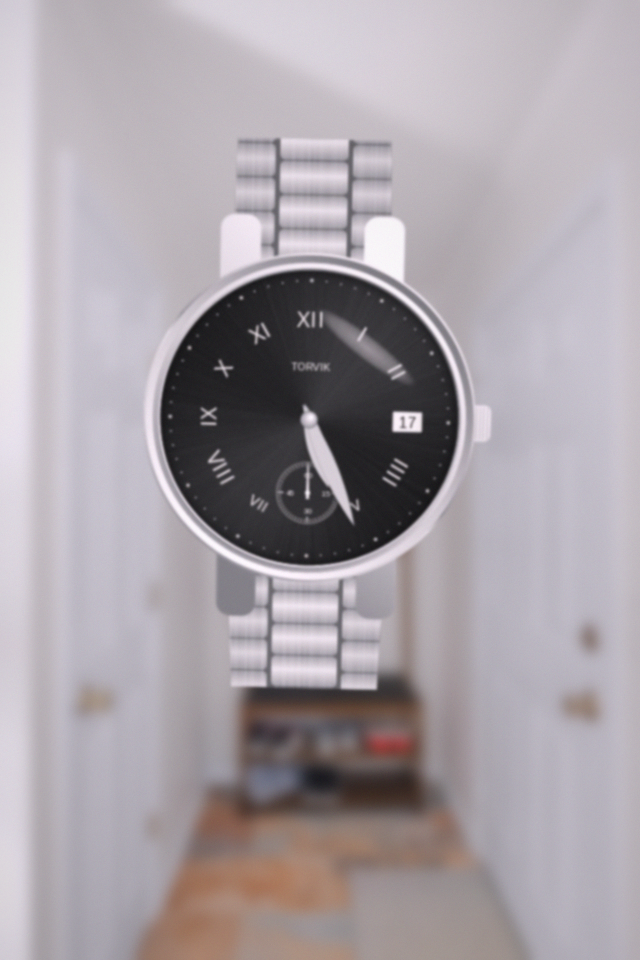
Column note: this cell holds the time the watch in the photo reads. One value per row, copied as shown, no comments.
5:26
